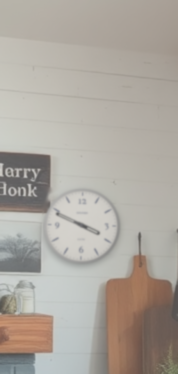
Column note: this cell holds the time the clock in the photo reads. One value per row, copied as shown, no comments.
3:49
